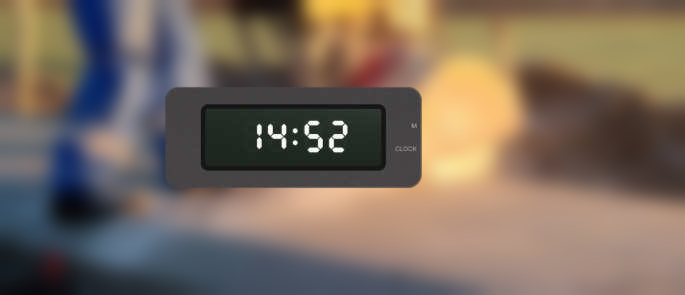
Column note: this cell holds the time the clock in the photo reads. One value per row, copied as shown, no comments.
14:52
